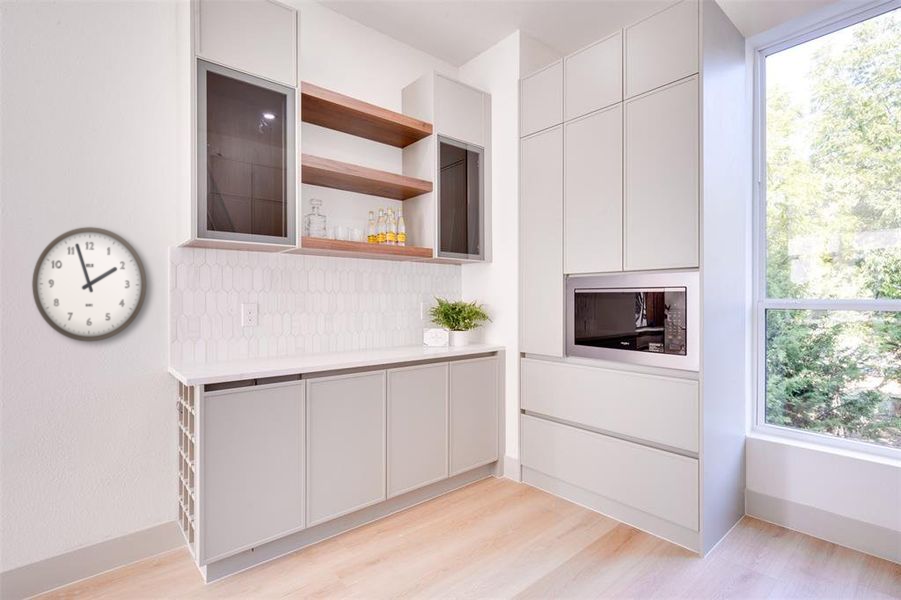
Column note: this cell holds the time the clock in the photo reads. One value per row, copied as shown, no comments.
1:57
